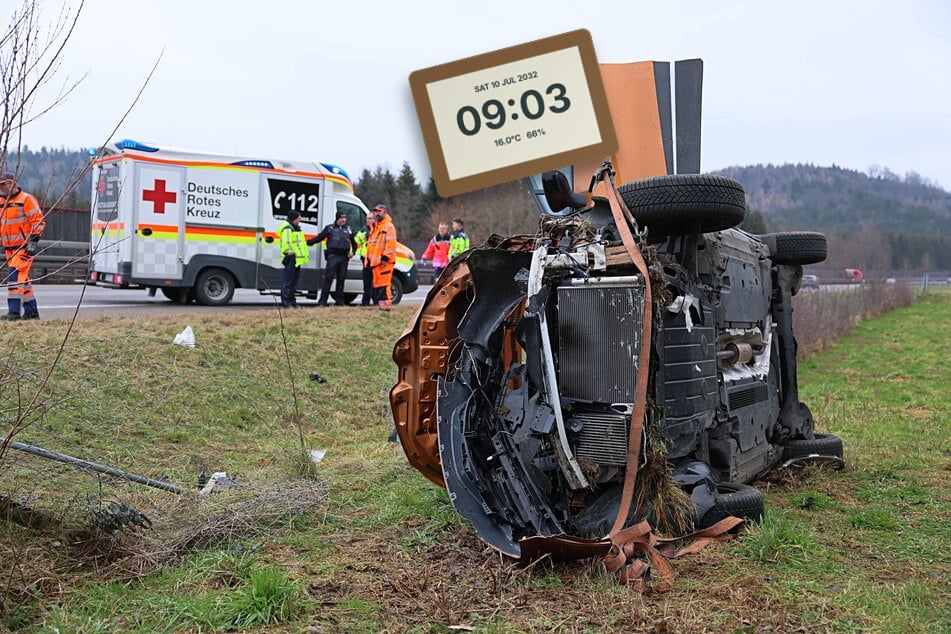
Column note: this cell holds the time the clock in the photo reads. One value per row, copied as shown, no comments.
9:03
